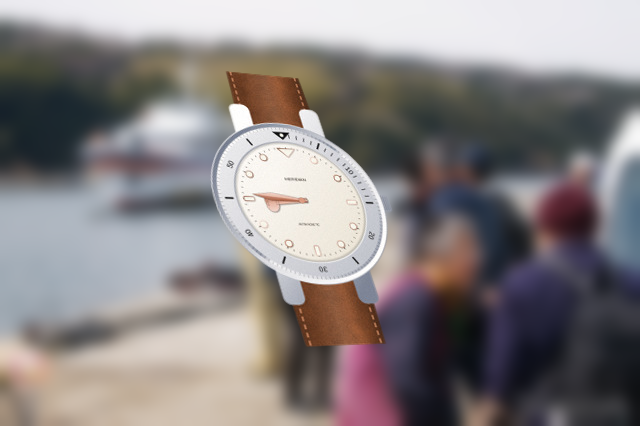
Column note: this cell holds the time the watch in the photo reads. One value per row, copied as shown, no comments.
8:46
